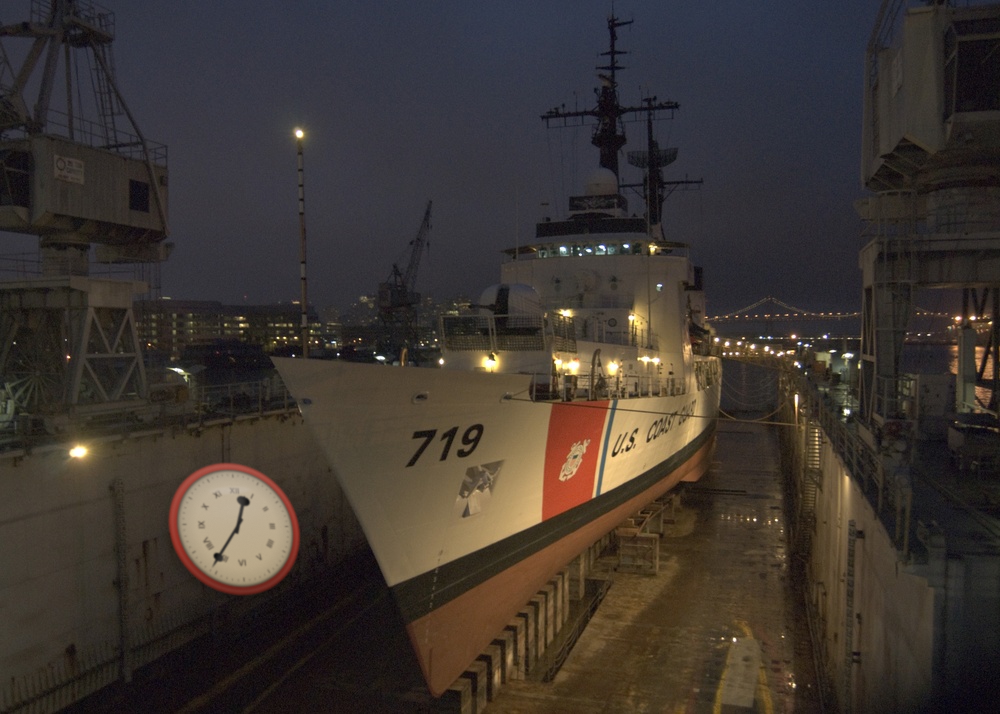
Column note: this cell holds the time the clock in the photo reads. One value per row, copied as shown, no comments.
12:36
